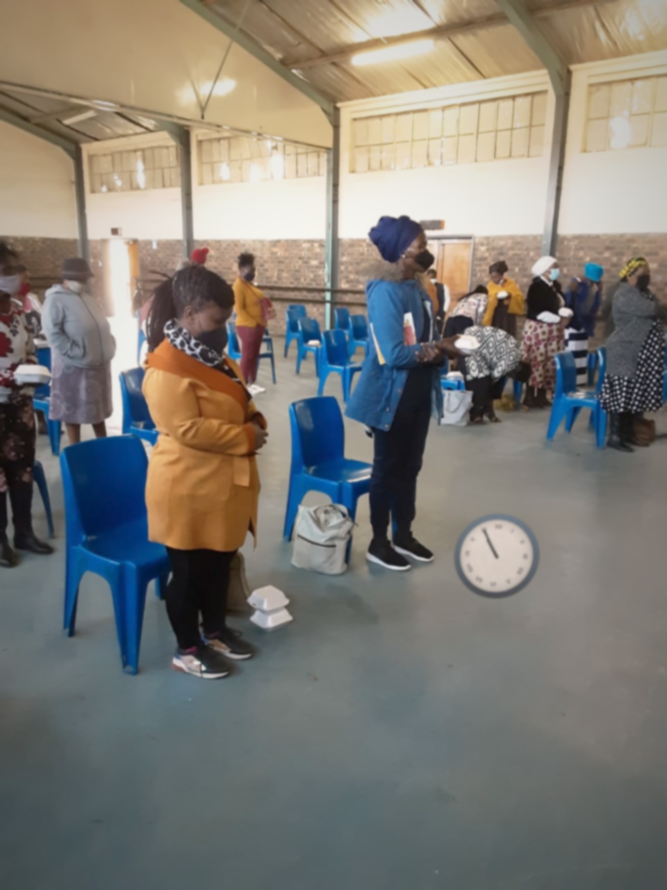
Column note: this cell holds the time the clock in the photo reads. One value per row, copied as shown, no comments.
10:55
